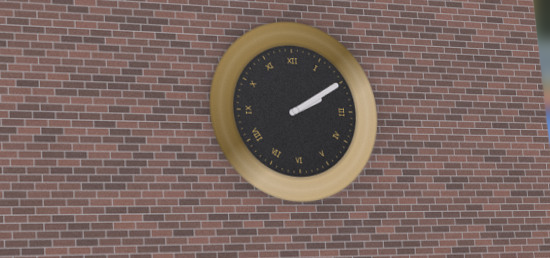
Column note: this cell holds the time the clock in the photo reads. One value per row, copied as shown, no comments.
2:10
